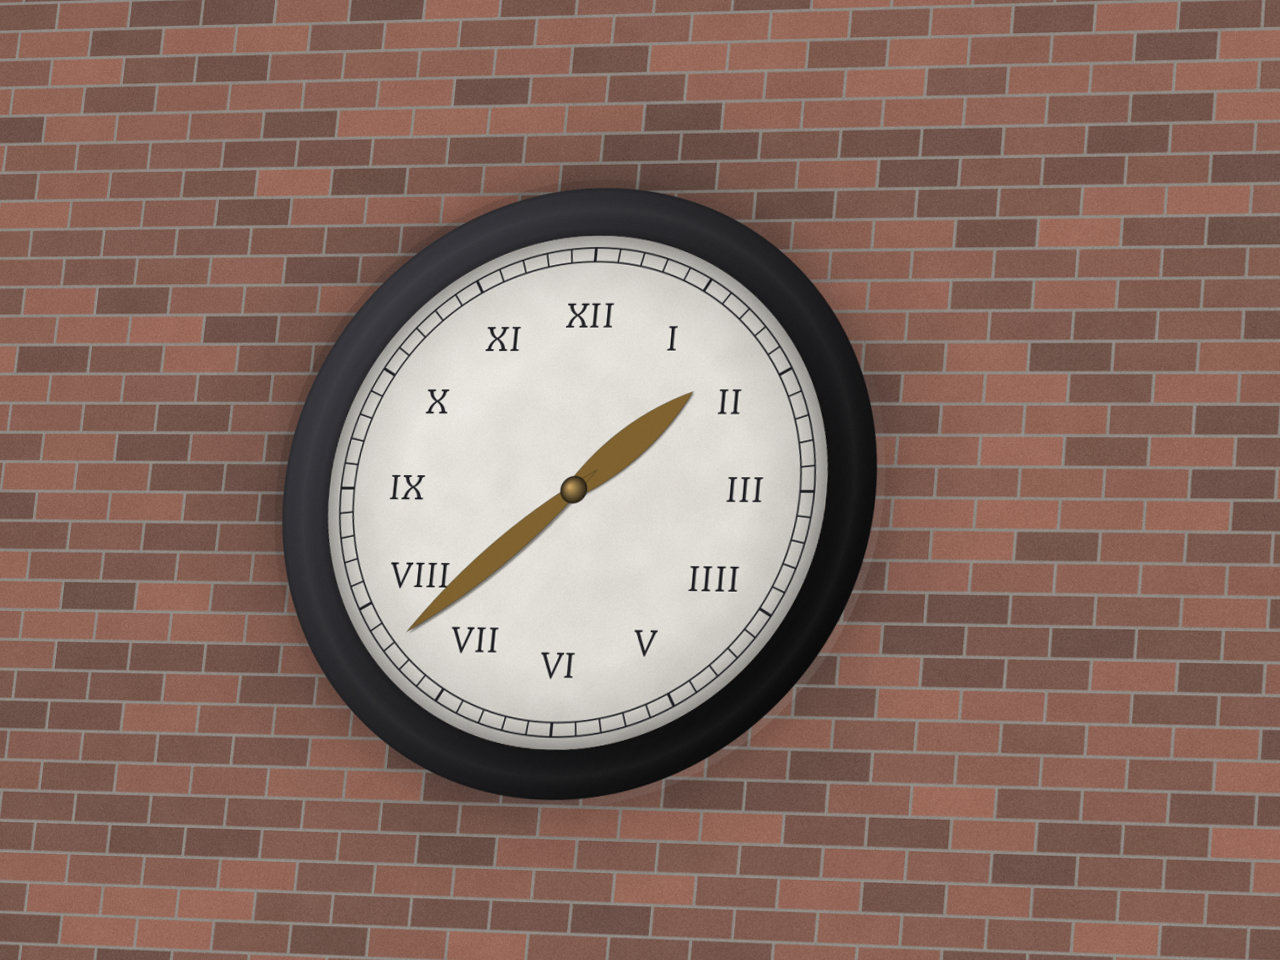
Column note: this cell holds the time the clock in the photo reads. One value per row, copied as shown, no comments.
1:38
